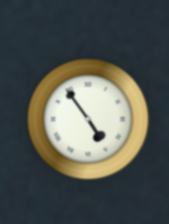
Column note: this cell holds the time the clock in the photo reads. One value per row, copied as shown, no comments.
4:54
